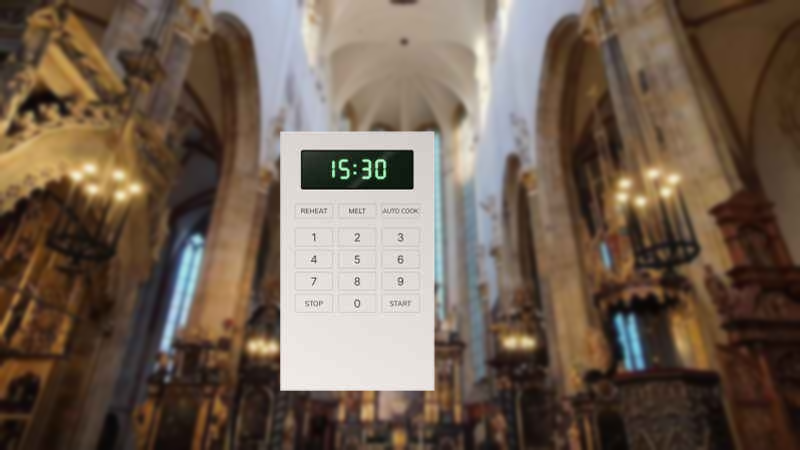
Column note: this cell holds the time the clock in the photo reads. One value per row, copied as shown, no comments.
15:30
